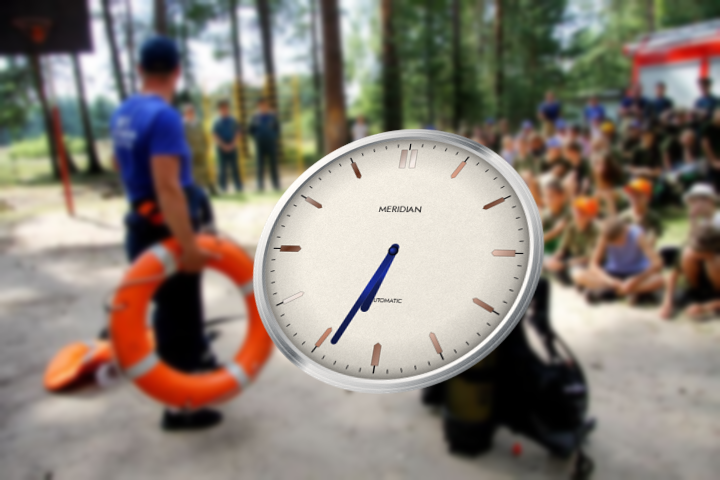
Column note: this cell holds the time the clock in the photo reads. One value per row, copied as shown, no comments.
6:34
